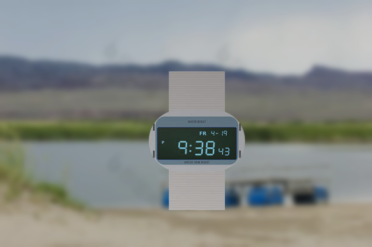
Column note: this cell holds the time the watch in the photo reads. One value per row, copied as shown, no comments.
9:38:43
